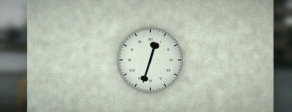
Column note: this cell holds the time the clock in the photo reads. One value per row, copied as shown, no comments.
12:33
